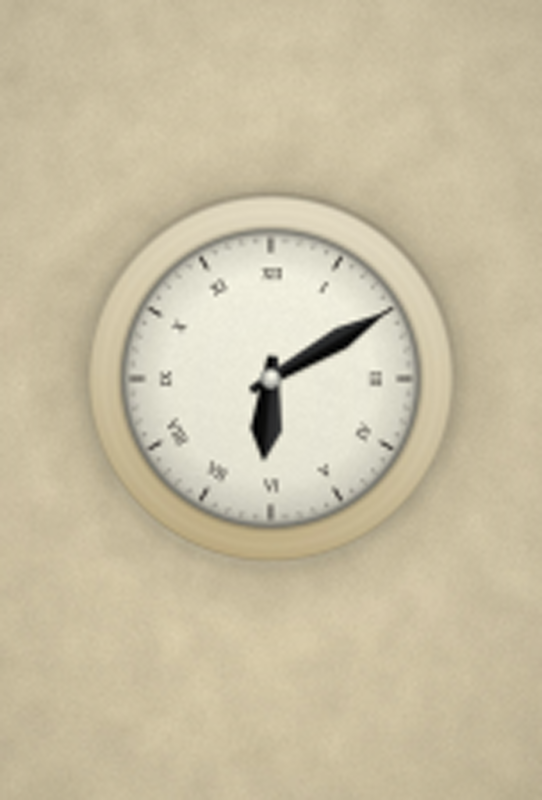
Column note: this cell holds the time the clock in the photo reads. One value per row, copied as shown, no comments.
6:10
